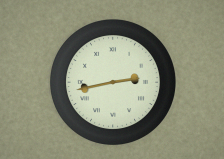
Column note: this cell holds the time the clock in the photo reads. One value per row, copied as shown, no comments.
2:43
